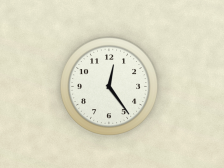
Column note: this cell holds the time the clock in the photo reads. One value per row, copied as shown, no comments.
12:24
